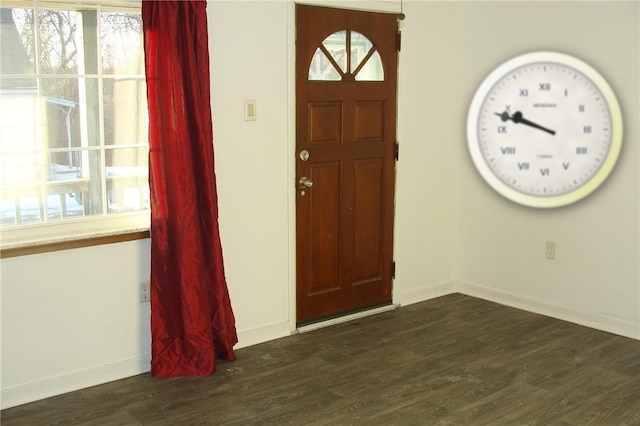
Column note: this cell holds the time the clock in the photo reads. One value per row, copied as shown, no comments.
9:48
